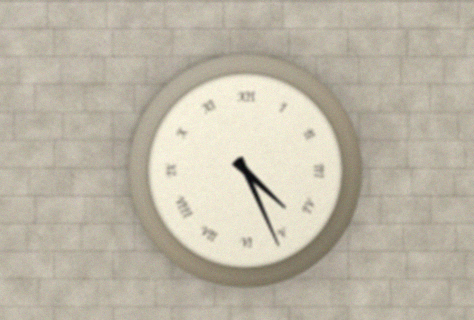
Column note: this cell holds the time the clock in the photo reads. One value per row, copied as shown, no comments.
4:26
